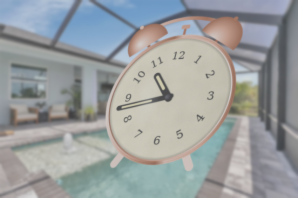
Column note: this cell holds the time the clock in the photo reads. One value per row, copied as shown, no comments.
10:43
